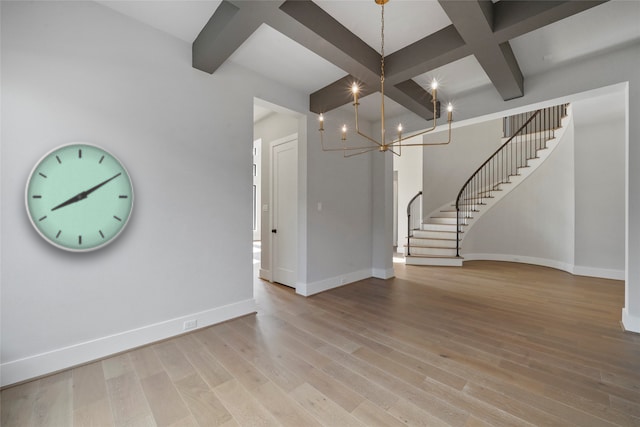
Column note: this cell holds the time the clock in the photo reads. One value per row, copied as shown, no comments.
8:10
